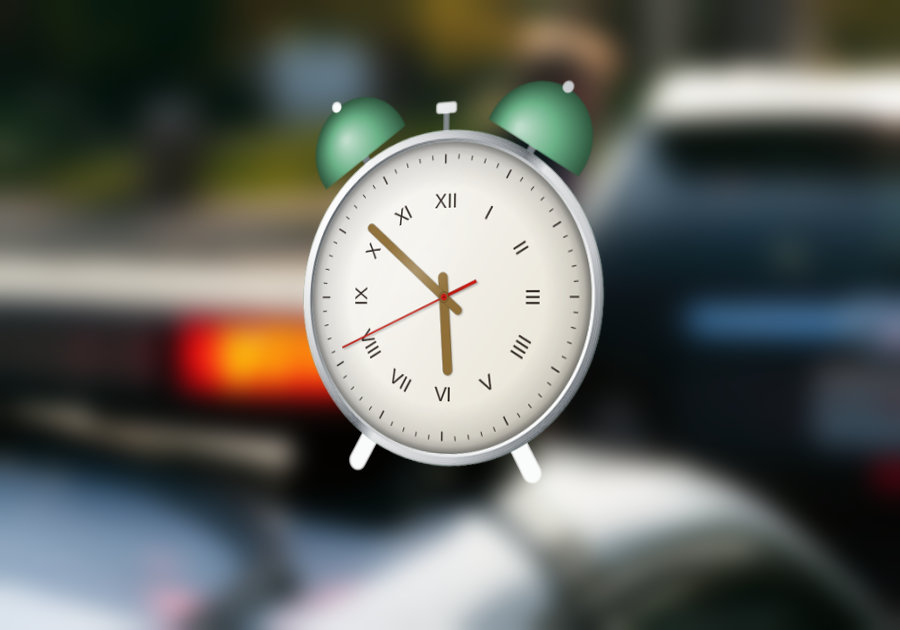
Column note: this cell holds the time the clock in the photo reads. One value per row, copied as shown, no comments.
5:51:41
